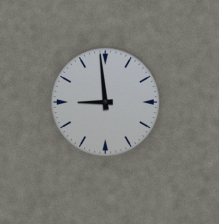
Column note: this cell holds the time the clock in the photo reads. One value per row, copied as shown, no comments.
8:59
